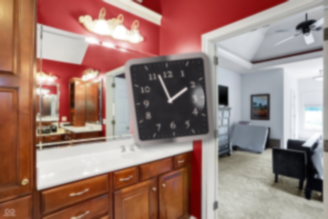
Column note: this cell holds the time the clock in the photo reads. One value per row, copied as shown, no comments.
1:57
